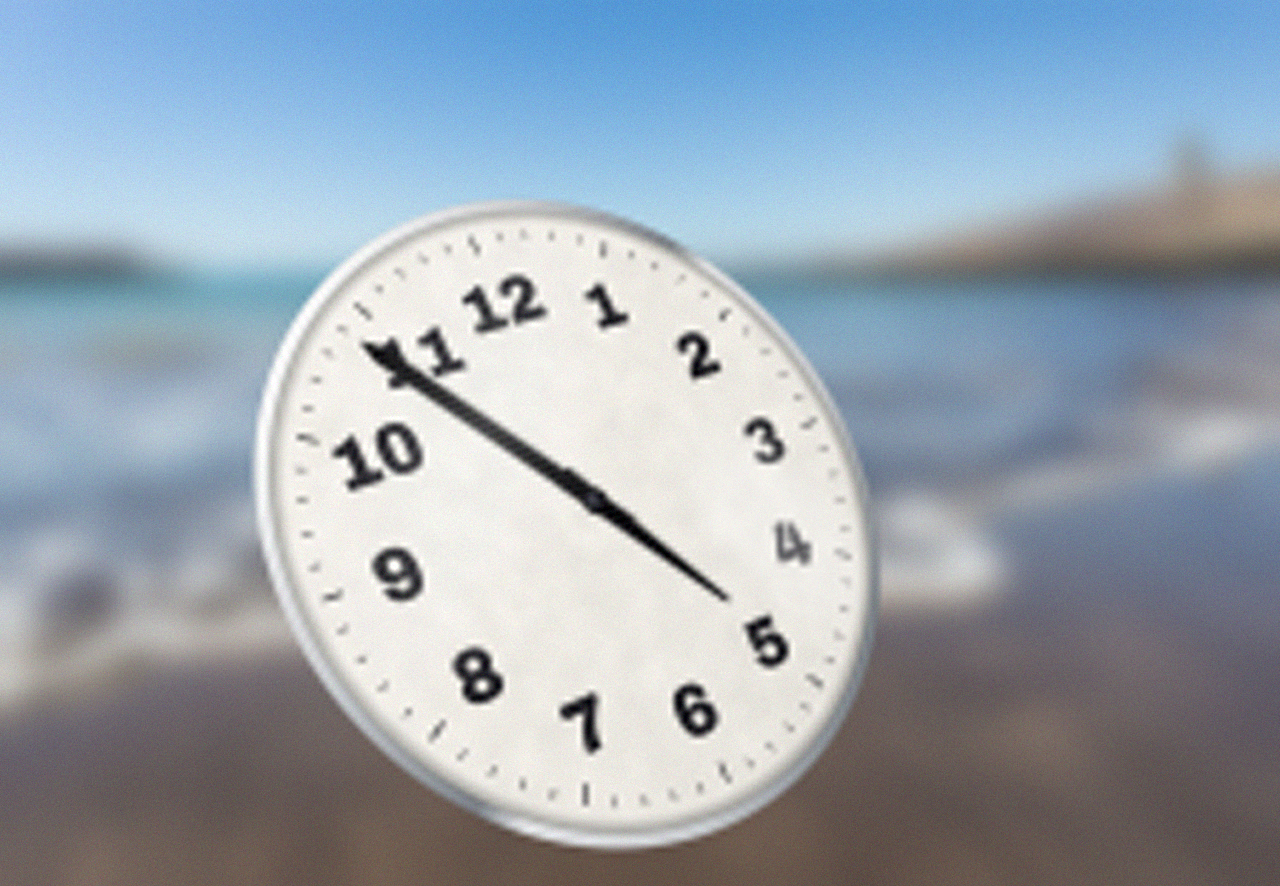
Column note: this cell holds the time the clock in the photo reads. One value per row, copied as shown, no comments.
4:54
